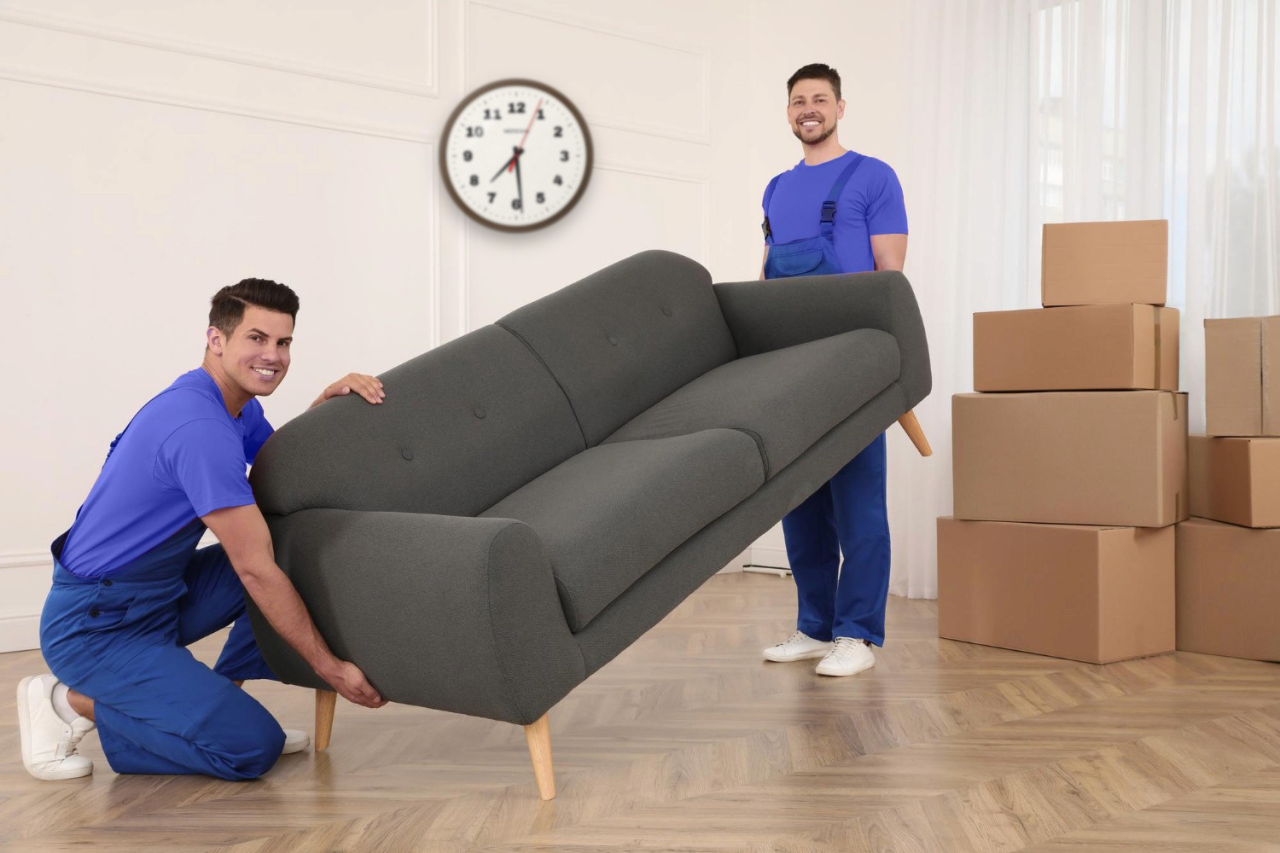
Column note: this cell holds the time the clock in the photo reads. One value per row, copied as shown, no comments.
7:29:04
